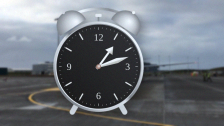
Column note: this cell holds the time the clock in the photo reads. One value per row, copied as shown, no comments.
1:12
